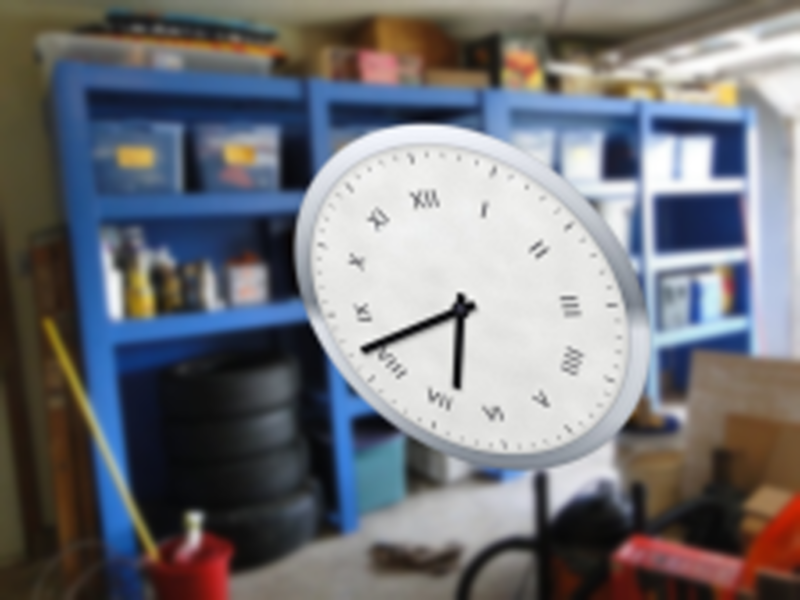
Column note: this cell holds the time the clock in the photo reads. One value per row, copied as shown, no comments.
6:42
